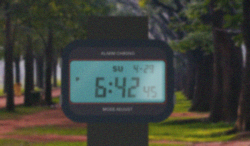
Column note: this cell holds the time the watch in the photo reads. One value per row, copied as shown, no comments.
6:42:45
